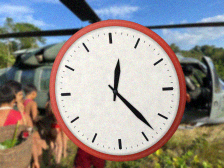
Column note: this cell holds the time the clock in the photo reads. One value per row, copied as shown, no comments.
12:23
